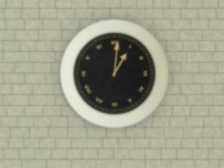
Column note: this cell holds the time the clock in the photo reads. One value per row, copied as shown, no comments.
1:01
